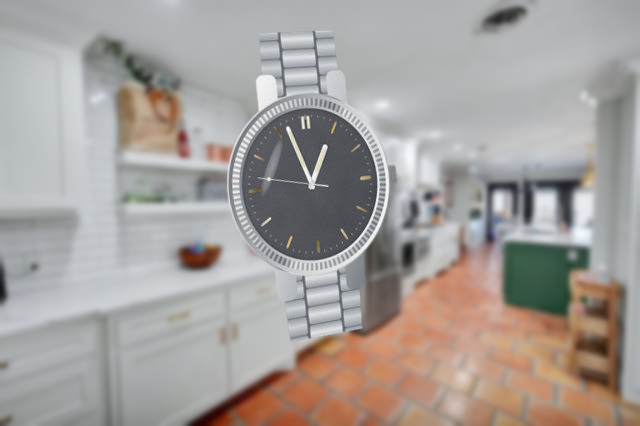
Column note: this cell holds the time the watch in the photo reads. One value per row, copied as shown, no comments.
12:56:47
